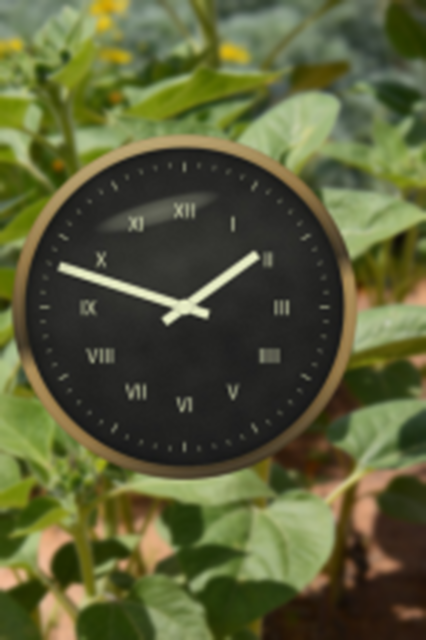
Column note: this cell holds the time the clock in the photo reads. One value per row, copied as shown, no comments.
1:48
